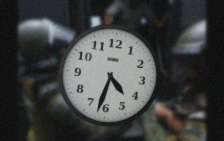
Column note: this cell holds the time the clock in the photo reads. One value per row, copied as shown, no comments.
4:32
